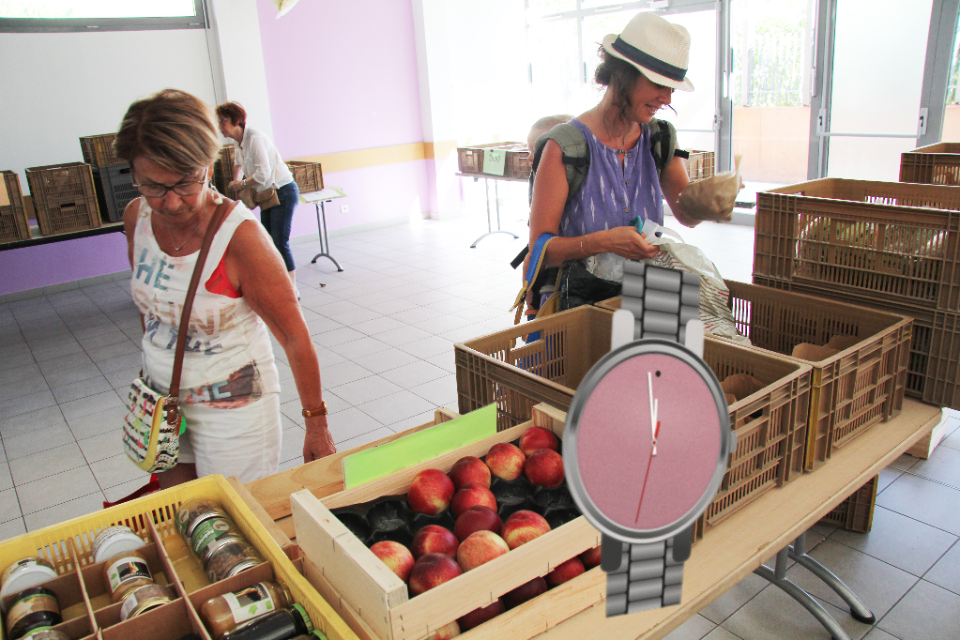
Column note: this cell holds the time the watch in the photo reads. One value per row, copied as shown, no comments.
11:58:32
